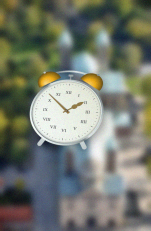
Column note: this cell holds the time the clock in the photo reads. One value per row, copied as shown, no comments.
1:52
